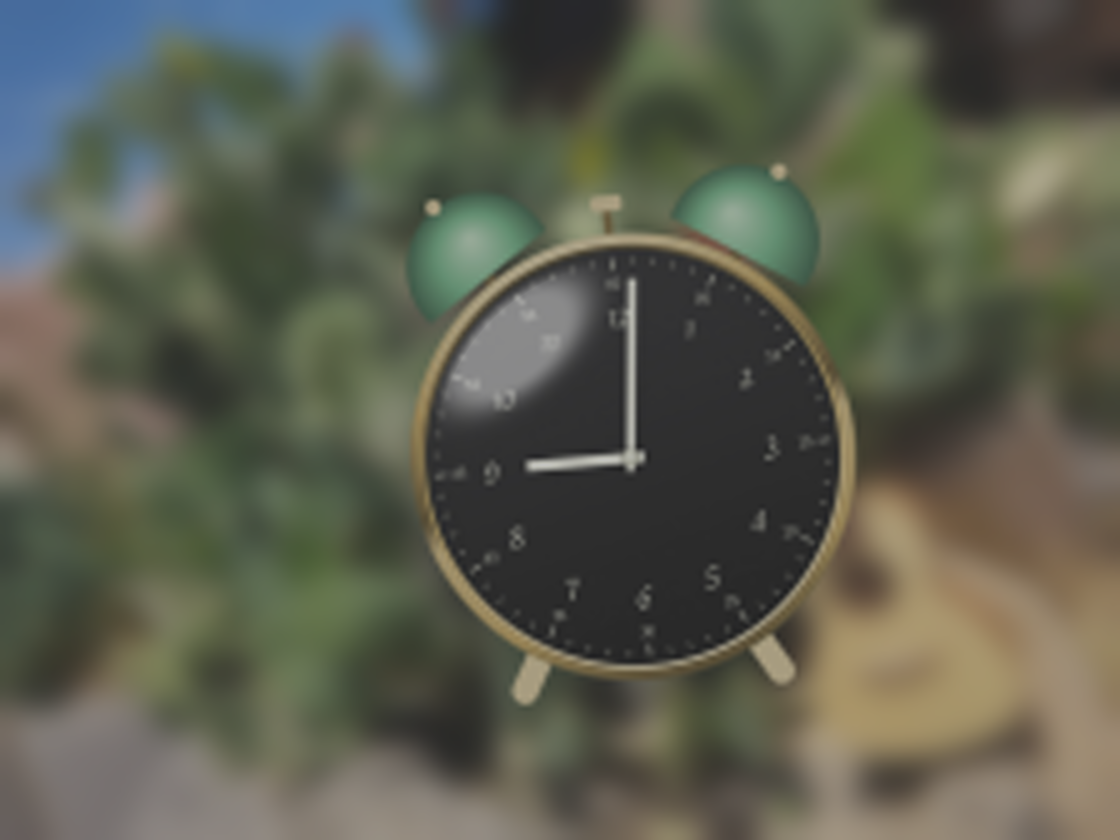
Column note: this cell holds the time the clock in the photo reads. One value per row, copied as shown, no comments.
9:01
